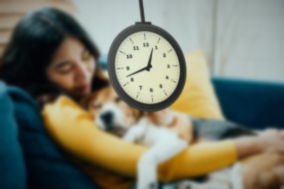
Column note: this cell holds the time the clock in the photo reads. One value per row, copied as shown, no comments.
12:42
